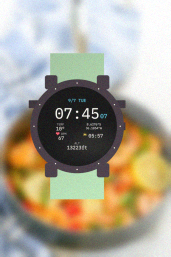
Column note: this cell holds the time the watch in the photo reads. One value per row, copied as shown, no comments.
7:45
